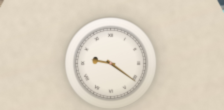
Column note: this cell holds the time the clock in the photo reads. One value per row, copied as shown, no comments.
9:21
